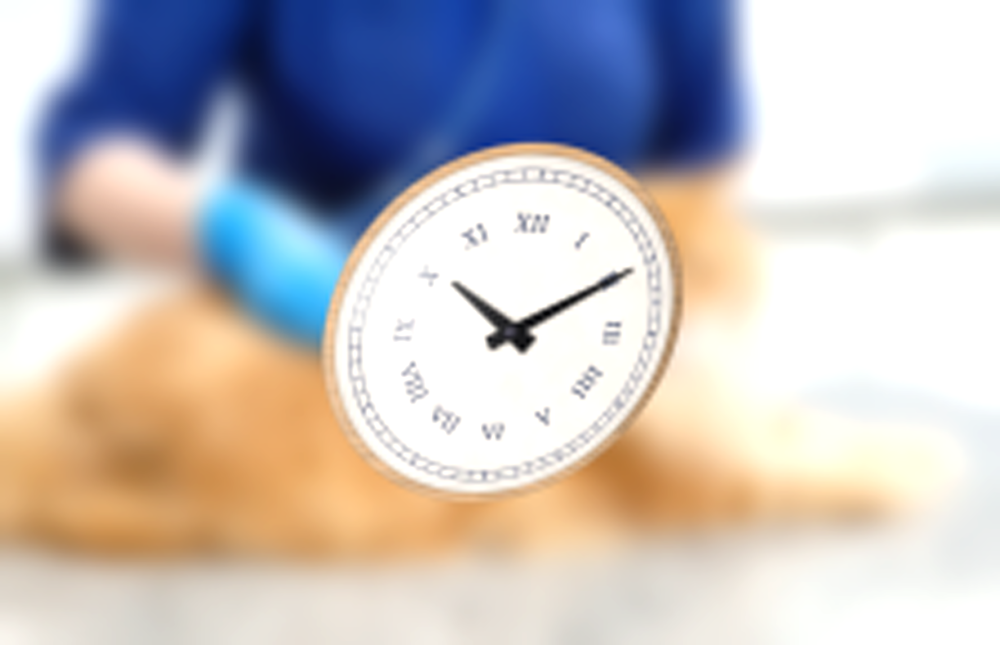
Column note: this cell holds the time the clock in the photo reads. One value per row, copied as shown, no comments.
10:10
